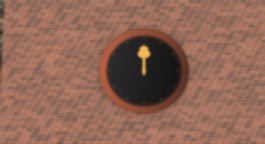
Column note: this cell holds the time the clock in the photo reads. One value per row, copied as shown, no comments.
12:00
